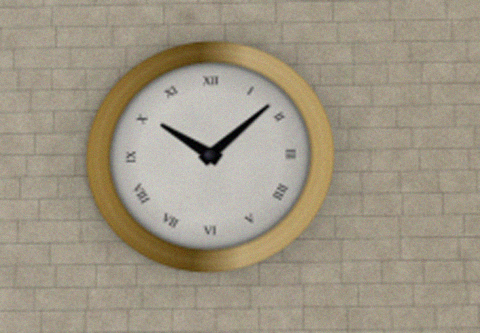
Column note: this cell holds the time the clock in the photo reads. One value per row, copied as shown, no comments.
10:08
